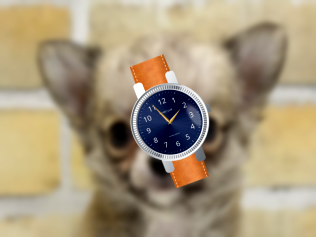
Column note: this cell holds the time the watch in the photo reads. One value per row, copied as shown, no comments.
1:56
